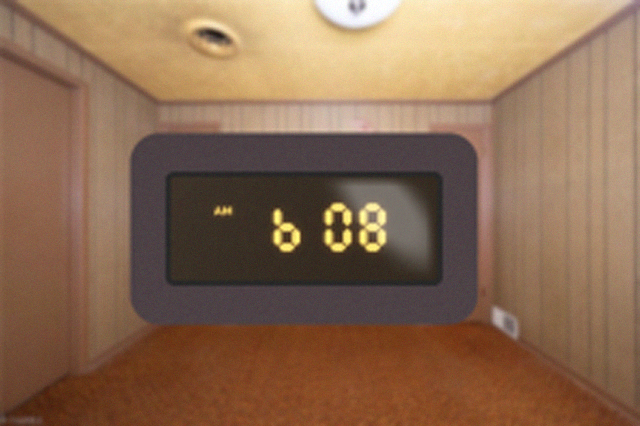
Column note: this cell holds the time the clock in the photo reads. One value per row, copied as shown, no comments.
6:08
